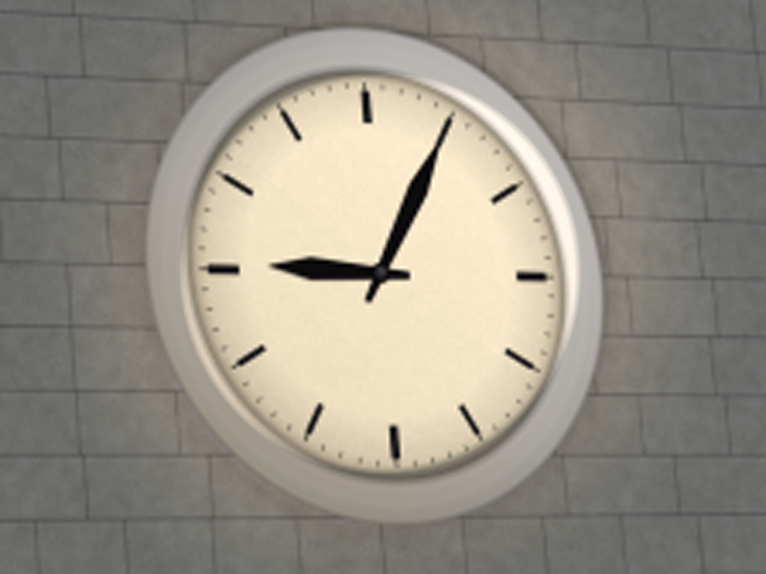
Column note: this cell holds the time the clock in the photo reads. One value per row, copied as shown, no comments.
9:05
